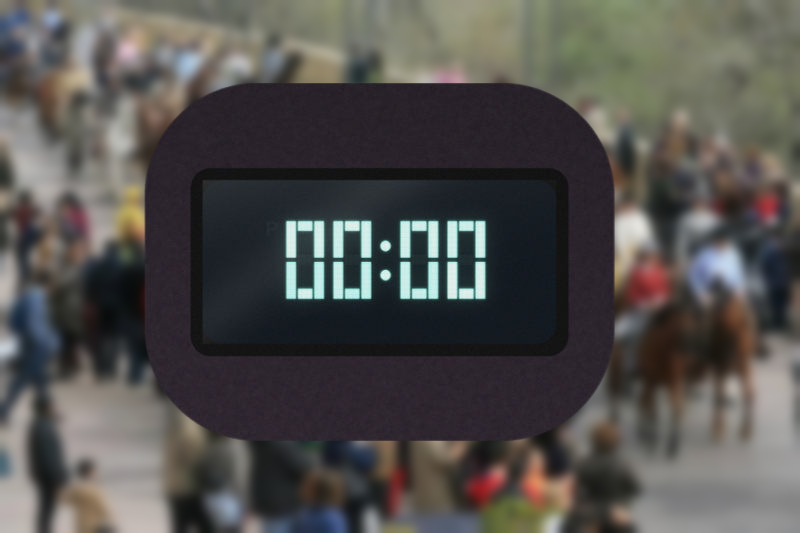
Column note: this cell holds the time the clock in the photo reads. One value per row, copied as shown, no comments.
0:00
